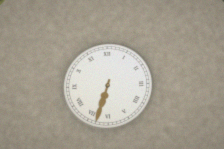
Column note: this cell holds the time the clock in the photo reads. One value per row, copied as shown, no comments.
6:33
